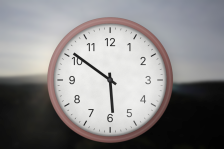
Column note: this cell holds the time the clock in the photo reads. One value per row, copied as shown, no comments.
5:51
